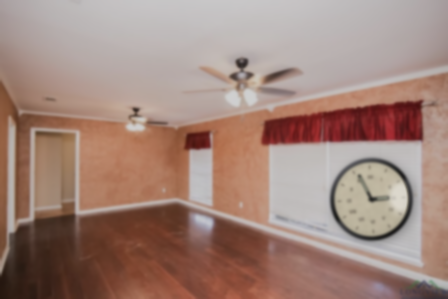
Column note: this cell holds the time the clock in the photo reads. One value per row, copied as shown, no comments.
2:56
